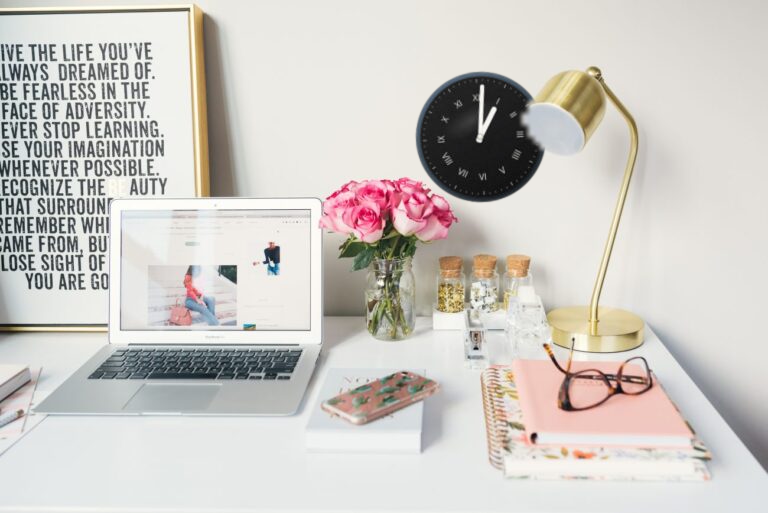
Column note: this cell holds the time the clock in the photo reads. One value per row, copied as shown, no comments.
1:01
